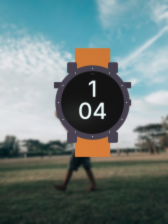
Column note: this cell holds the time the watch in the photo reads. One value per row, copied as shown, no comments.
1:04
